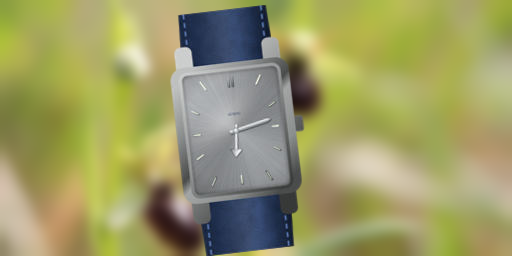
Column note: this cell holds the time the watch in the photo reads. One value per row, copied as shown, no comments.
6:13
